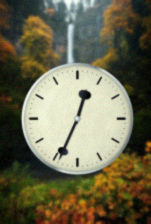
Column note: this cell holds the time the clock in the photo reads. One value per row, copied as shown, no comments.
12:34
